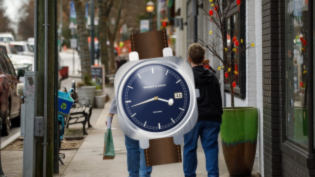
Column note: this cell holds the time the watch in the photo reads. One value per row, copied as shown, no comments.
3:43
